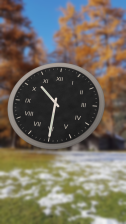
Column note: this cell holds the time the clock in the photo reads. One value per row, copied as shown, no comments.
10:30
